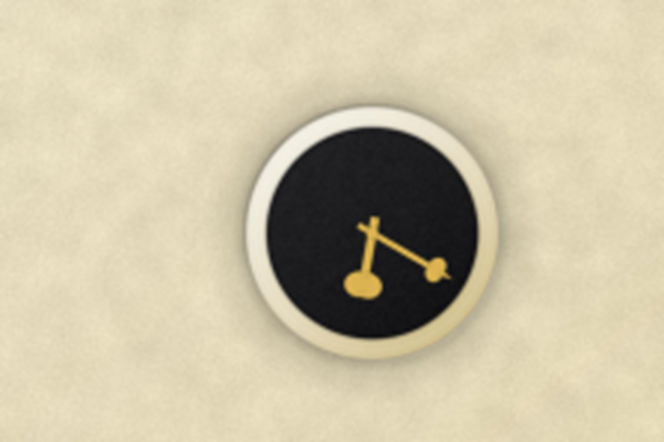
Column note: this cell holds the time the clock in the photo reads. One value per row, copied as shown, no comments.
6:20
